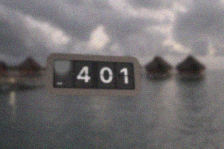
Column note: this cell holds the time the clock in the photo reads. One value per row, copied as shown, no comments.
4:01
